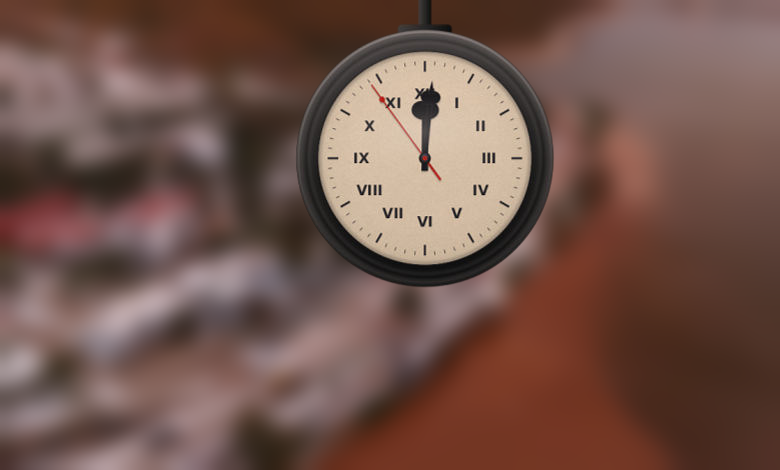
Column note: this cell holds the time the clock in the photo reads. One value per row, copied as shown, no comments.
12:00:54
